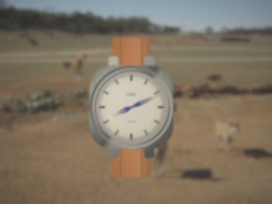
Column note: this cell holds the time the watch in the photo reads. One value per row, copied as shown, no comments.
8:11
